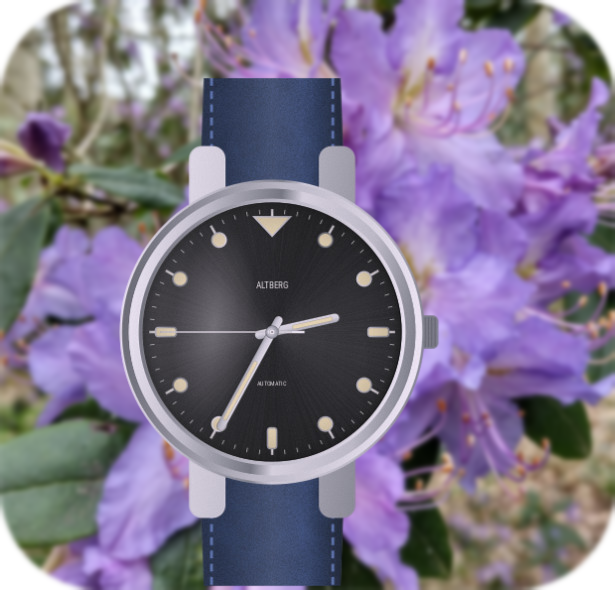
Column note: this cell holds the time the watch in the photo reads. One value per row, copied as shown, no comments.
2:34:45
